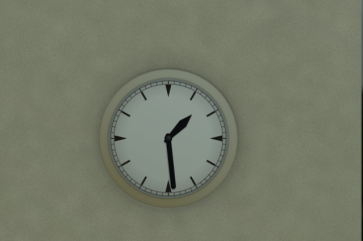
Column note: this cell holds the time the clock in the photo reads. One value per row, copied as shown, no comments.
1:29
